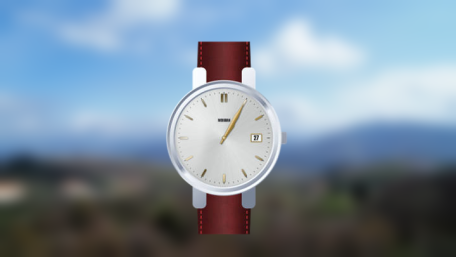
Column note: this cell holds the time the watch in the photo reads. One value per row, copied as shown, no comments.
1:05
